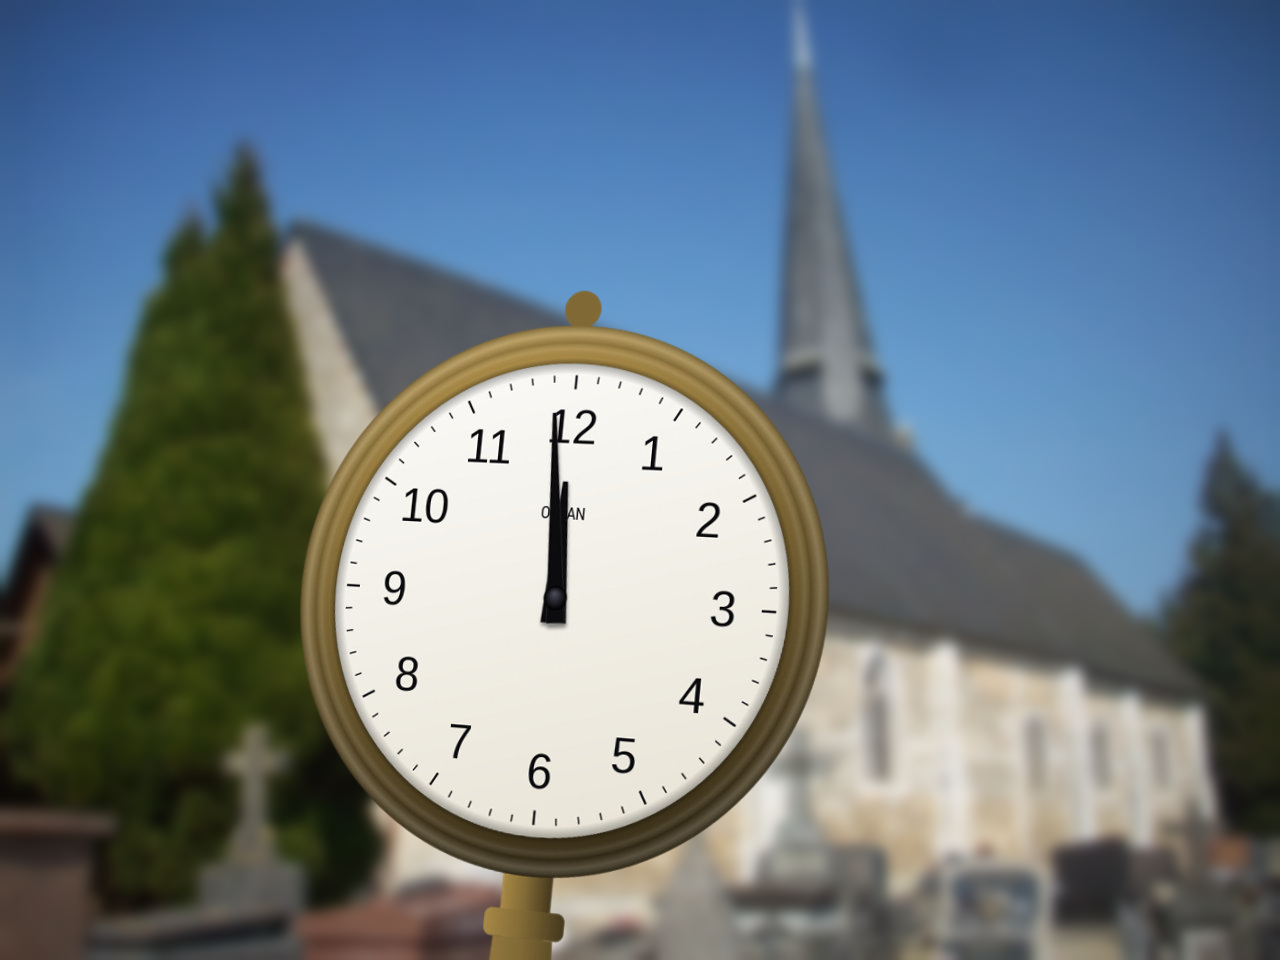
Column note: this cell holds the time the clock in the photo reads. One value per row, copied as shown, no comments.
11:59
